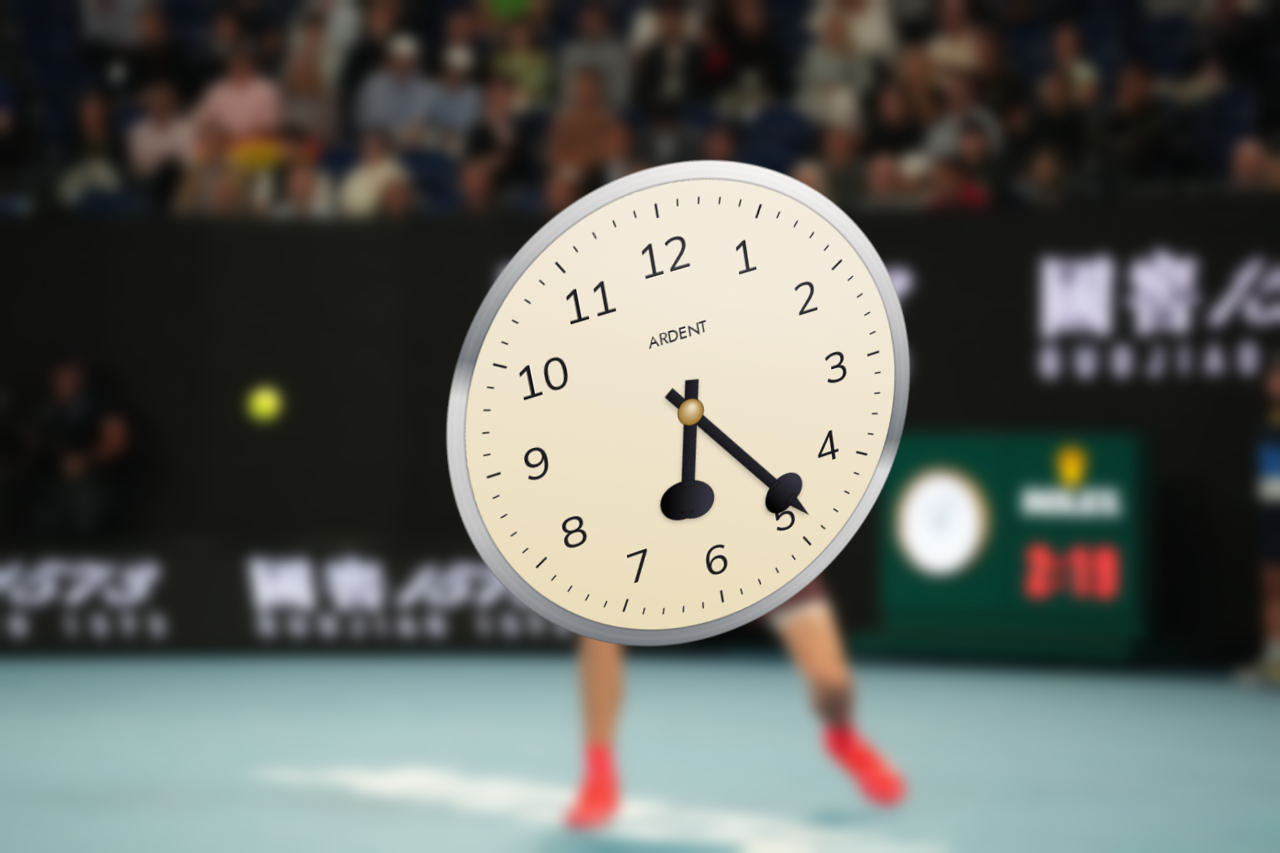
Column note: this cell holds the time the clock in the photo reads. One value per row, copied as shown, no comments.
6:24
